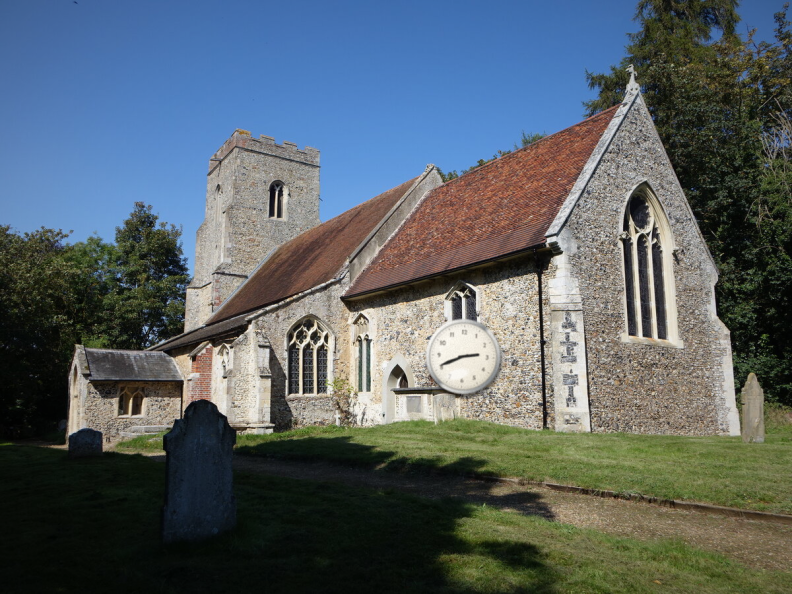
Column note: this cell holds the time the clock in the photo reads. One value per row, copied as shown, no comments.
2:41
